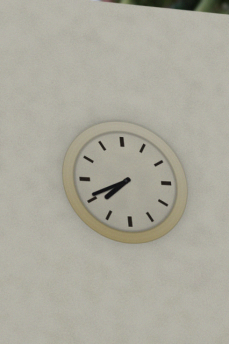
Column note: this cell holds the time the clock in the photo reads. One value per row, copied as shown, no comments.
7:41
